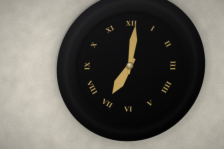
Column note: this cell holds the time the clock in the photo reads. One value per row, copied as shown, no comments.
7:01
